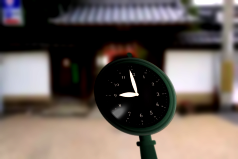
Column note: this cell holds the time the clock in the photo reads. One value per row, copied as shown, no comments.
8:59
